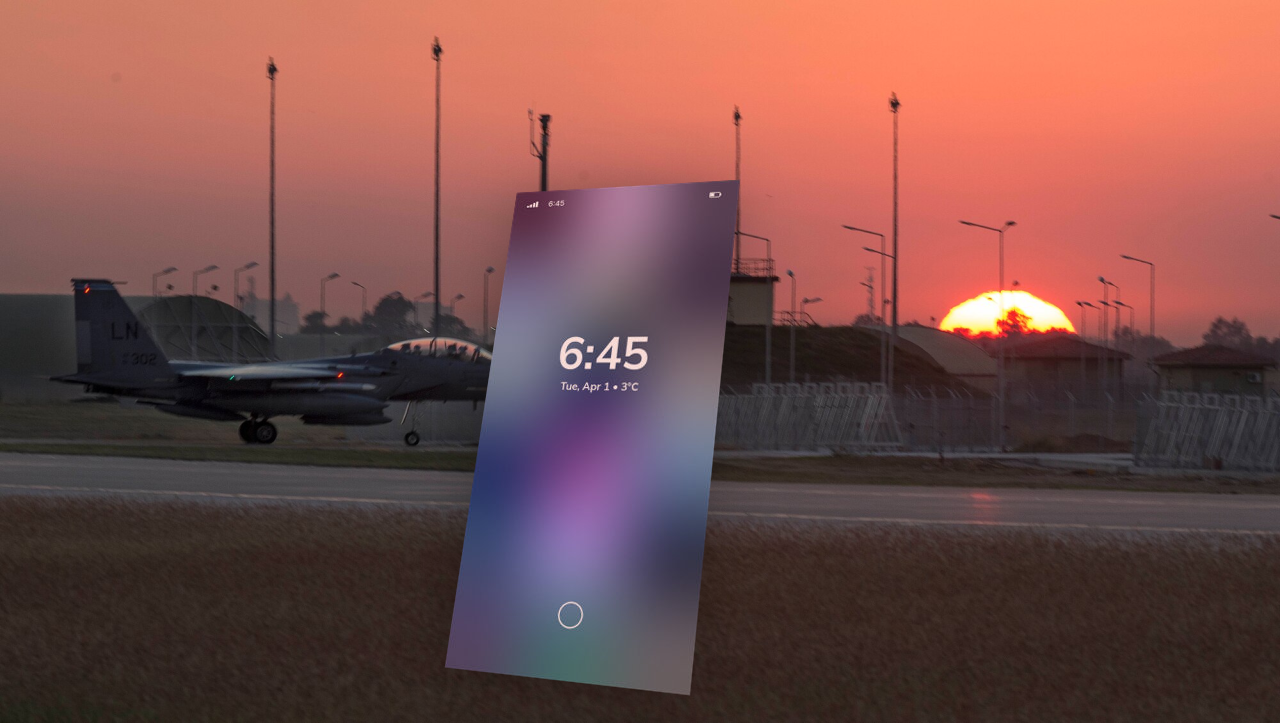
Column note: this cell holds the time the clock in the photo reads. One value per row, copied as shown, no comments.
6:45
